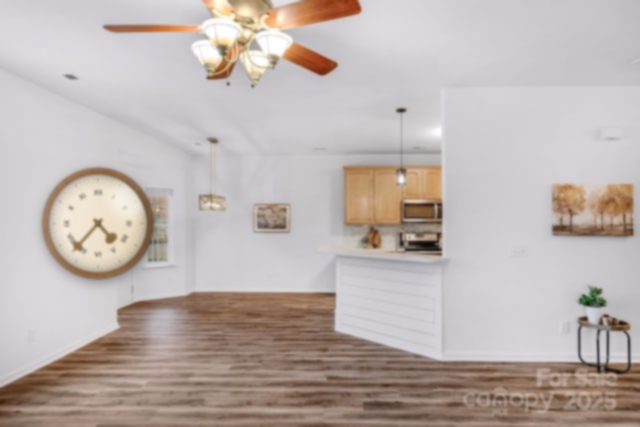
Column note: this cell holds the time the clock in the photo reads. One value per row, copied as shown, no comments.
4:37
